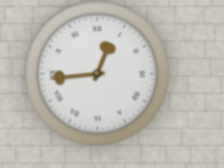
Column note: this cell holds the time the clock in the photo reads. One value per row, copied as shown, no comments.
12:44
